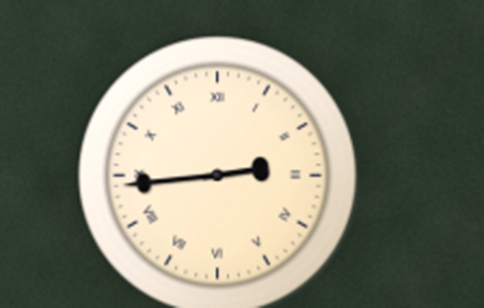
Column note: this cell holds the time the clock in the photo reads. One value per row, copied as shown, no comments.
2:44
